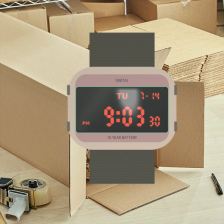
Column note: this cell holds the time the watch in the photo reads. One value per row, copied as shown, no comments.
9:03:30
